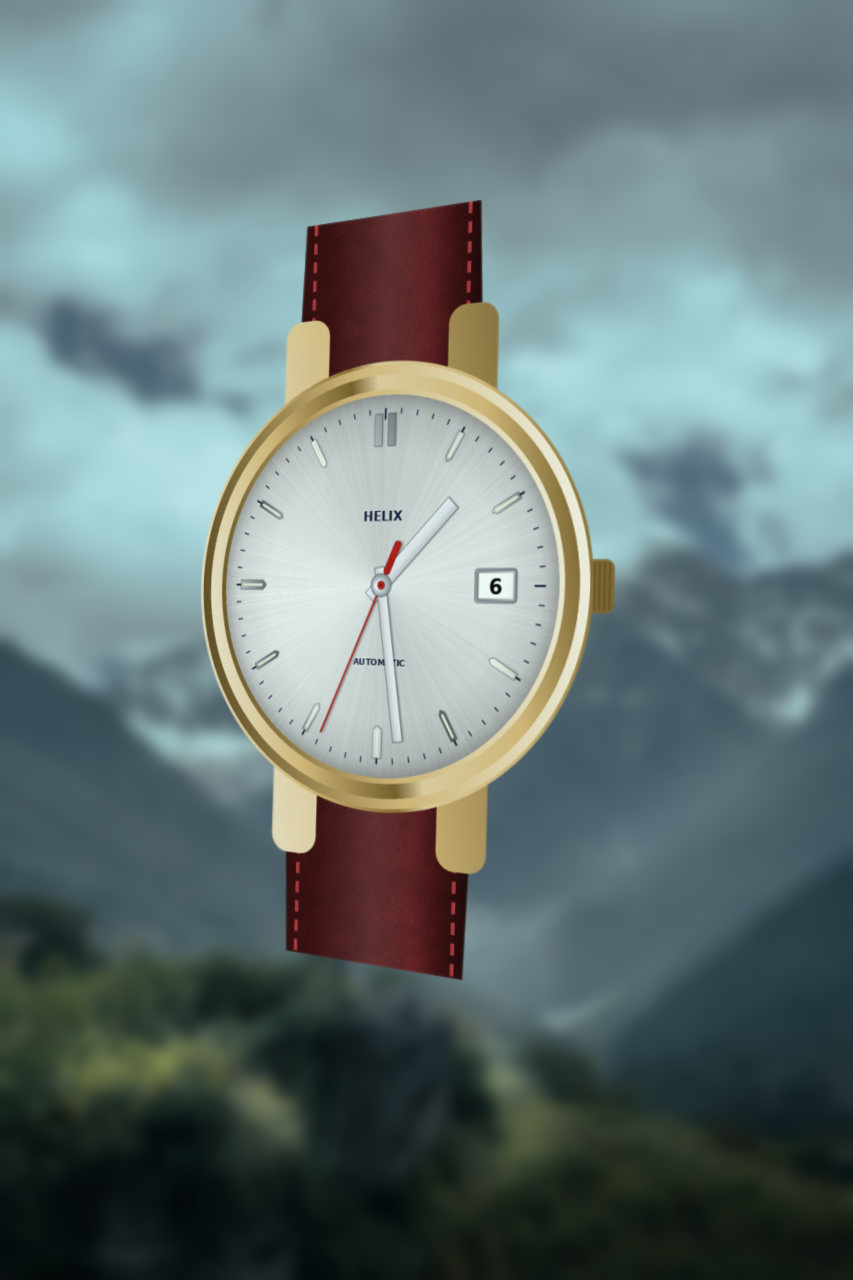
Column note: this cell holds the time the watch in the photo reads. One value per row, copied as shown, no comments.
1:28:34
